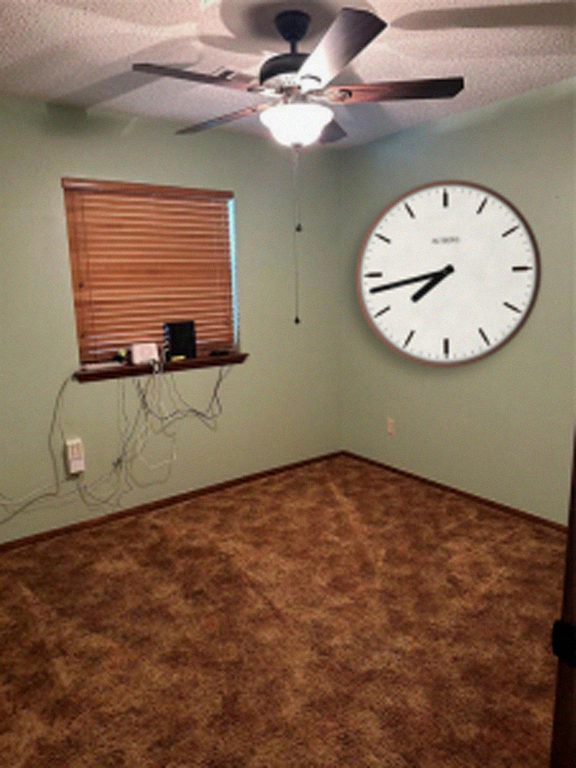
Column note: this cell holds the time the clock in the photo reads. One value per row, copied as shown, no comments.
7:43
